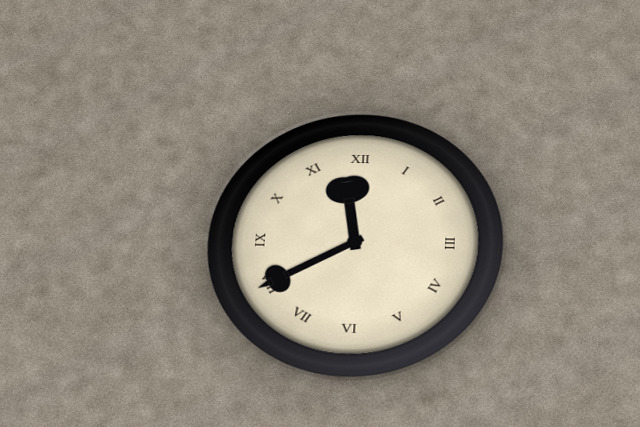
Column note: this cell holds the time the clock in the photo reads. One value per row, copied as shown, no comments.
11:40
